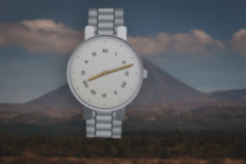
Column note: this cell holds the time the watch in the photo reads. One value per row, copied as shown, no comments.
8:12
